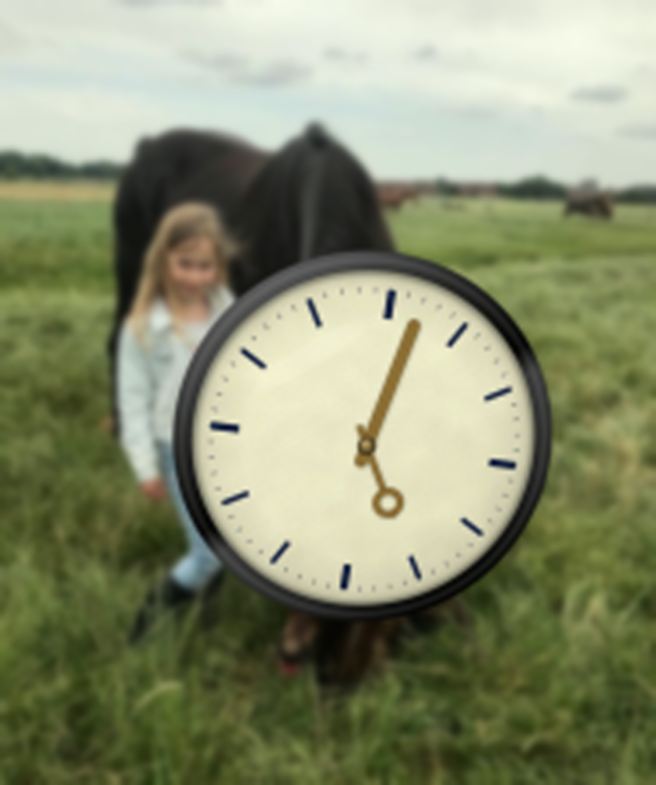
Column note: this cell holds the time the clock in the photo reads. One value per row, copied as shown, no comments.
5:02
